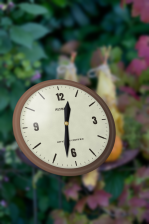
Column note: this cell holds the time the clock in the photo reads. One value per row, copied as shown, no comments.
12:32
